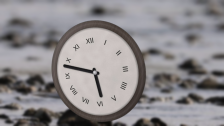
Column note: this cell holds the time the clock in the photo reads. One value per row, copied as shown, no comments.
5:48
